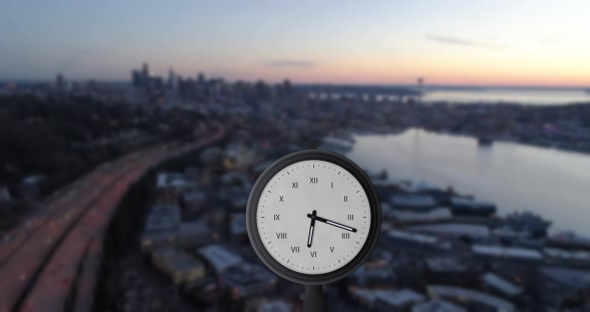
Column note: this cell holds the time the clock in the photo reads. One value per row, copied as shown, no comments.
6:18
